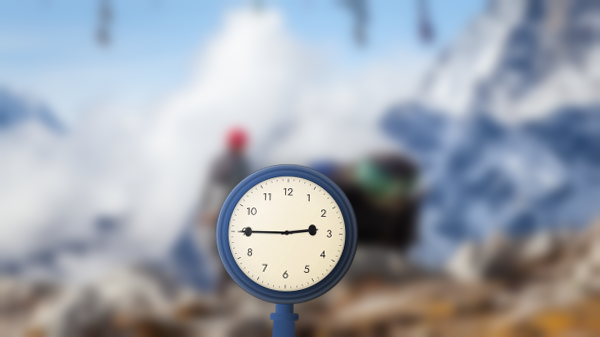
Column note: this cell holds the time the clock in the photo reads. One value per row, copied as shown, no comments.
2:45
